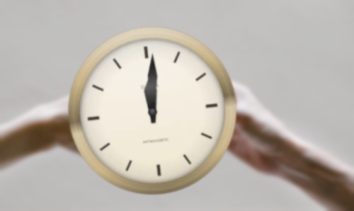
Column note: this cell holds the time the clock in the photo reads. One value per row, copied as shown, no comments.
12:01
